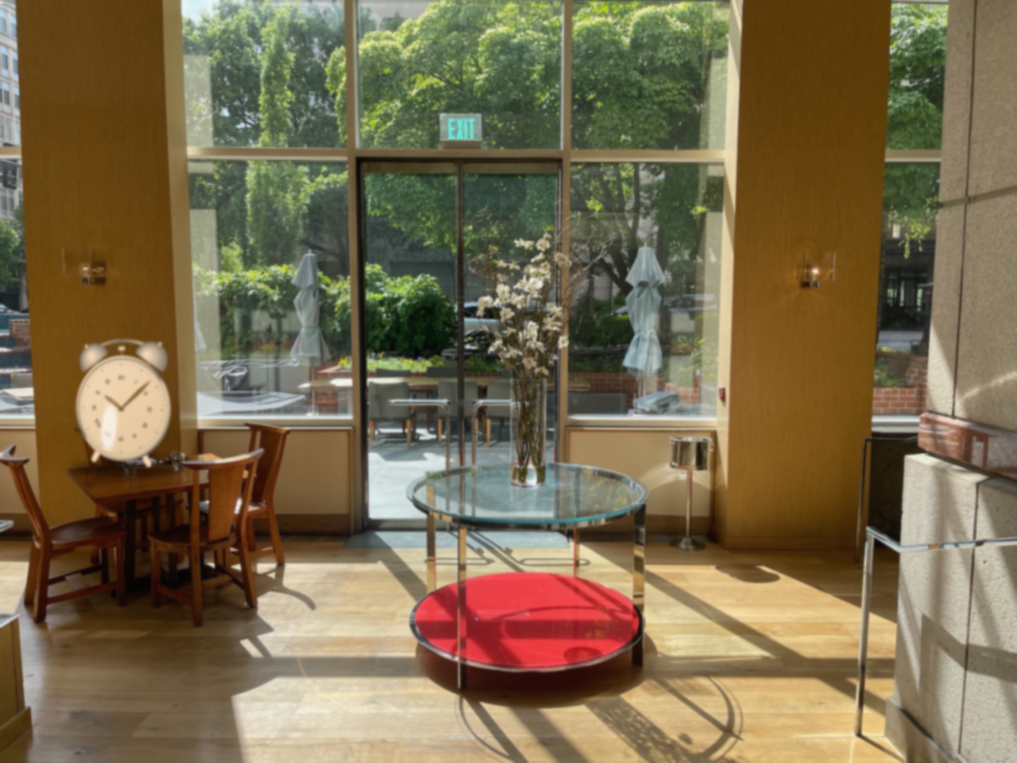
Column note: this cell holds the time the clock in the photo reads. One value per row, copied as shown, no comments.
10:08
